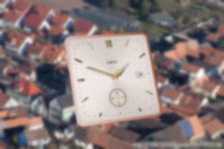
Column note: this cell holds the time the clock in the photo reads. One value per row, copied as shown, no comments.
1:49
